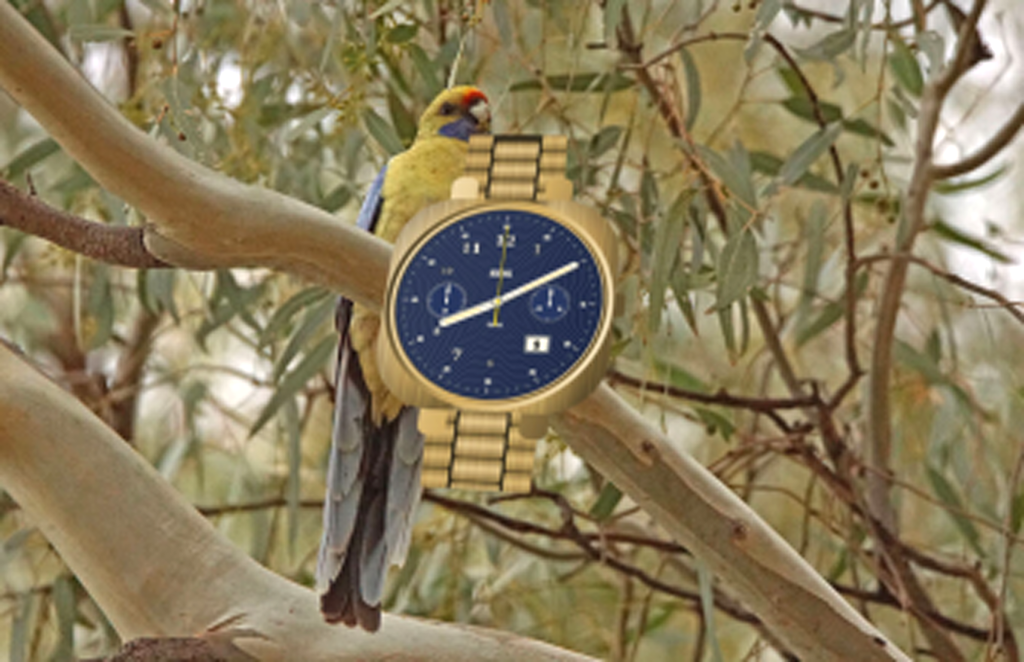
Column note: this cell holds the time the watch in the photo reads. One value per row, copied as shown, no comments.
8:10
